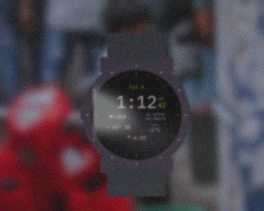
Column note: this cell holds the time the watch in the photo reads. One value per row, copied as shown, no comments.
1:12
